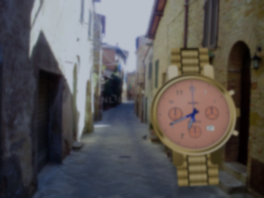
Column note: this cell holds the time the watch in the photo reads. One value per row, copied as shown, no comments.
6:41
